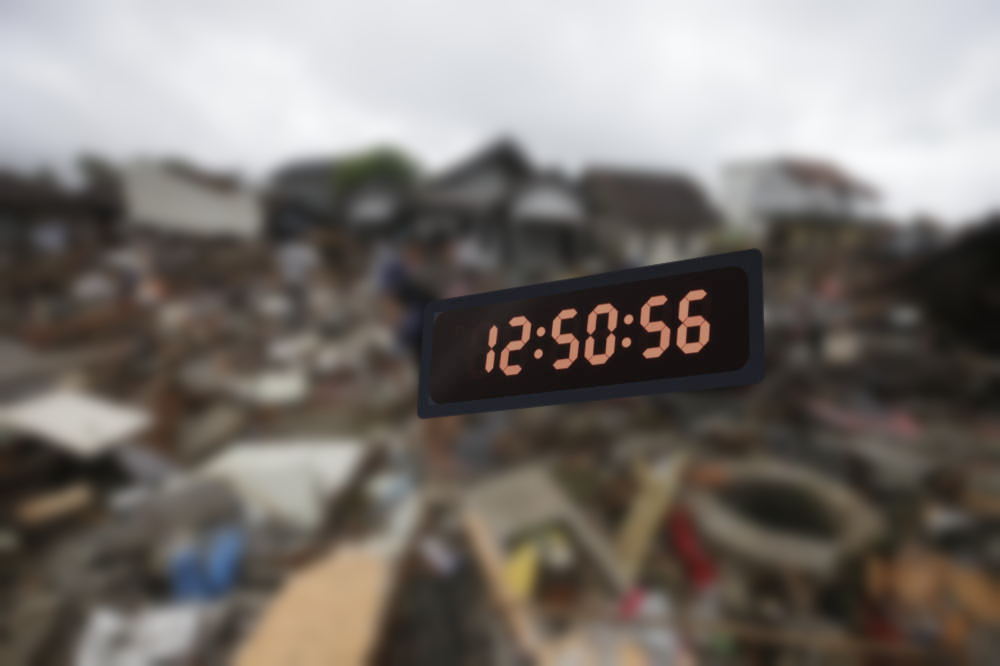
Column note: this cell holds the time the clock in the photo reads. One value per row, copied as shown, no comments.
12:50:56
